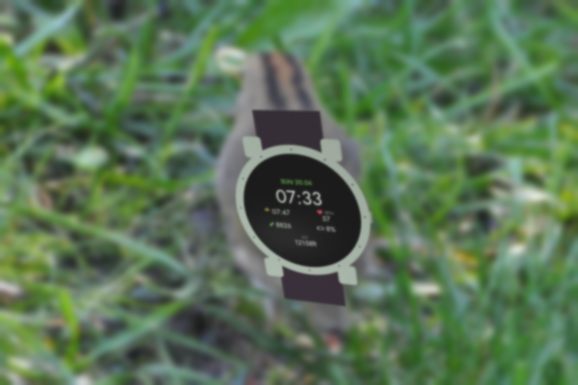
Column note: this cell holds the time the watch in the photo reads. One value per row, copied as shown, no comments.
7:33
